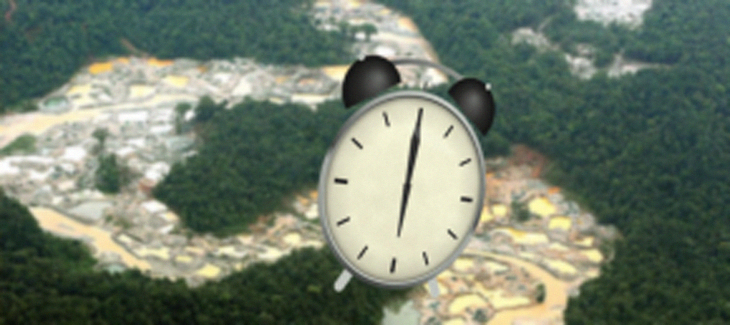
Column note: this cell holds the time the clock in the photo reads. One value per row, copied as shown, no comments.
6:00
